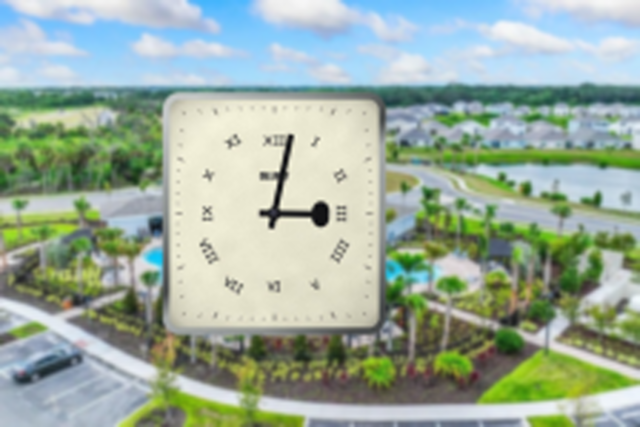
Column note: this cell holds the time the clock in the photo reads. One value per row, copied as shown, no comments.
3:02
